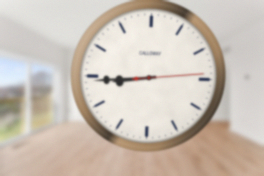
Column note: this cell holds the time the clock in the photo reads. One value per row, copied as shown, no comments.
8:44:14
